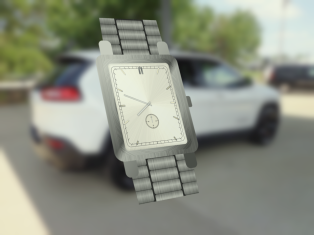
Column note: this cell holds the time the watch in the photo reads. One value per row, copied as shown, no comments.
7:49
